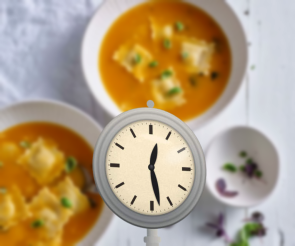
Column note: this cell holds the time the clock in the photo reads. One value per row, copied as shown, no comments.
12:28
